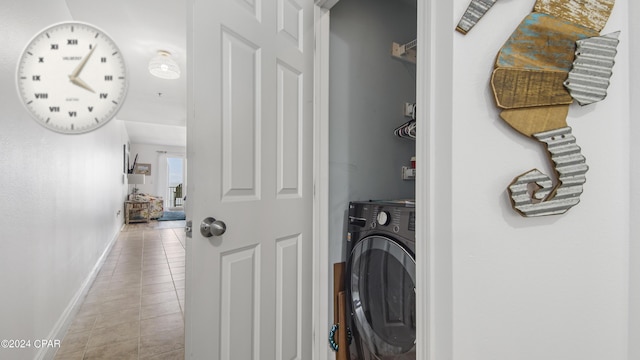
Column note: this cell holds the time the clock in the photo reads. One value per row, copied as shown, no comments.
4:06
